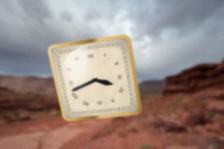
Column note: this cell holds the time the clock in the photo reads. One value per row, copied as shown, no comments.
3:42
